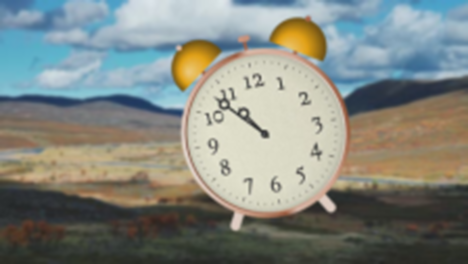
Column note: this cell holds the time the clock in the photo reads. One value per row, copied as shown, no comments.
10:53
